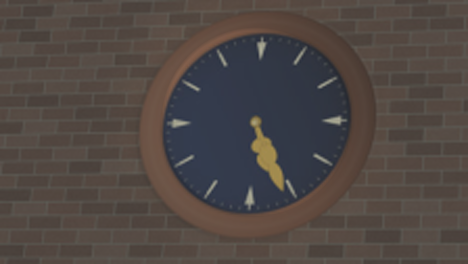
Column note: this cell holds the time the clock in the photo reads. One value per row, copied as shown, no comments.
5:26
